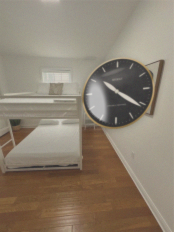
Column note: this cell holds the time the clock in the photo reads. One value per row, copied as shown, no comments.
10:21
